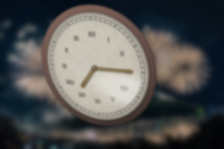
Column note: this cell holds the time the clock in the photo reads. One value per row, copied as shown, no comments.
7:15
